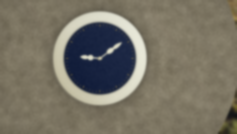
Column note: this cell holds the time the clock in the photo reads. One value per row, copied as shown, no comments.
9:09
